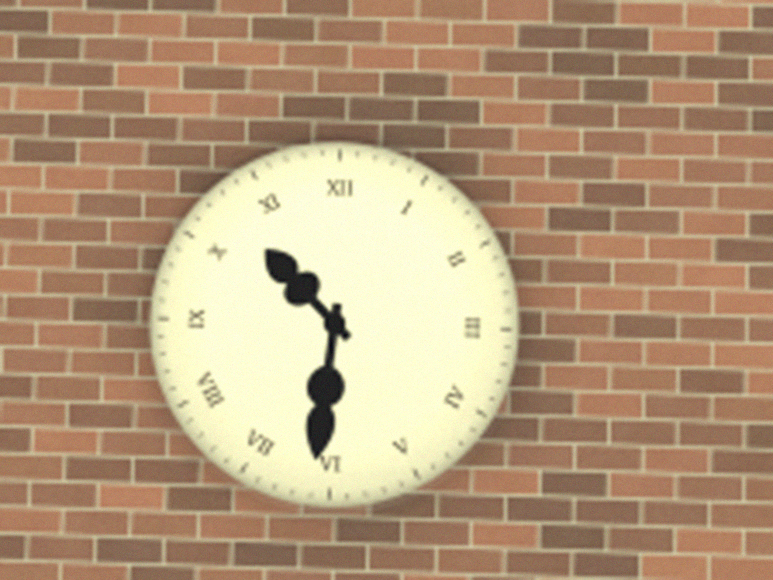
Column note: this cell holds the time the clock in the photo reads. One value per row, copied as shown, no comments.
10:31
